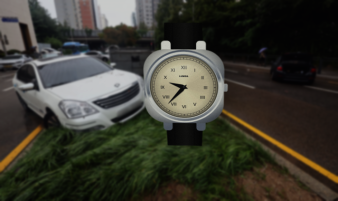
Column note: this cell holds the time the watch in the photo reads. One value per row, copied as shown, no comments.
9:37
